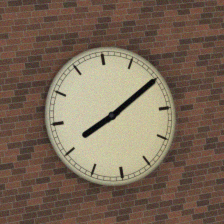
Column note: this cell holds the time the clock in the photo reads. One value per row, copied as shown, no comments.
8:10
